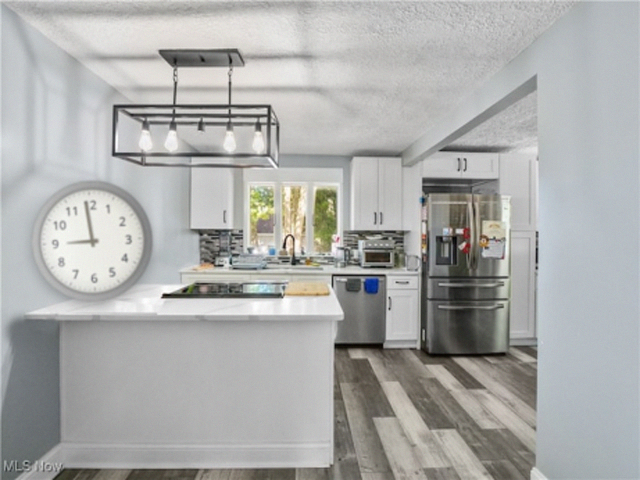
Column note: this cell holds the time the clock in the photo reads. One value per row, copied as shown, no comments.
8:59
